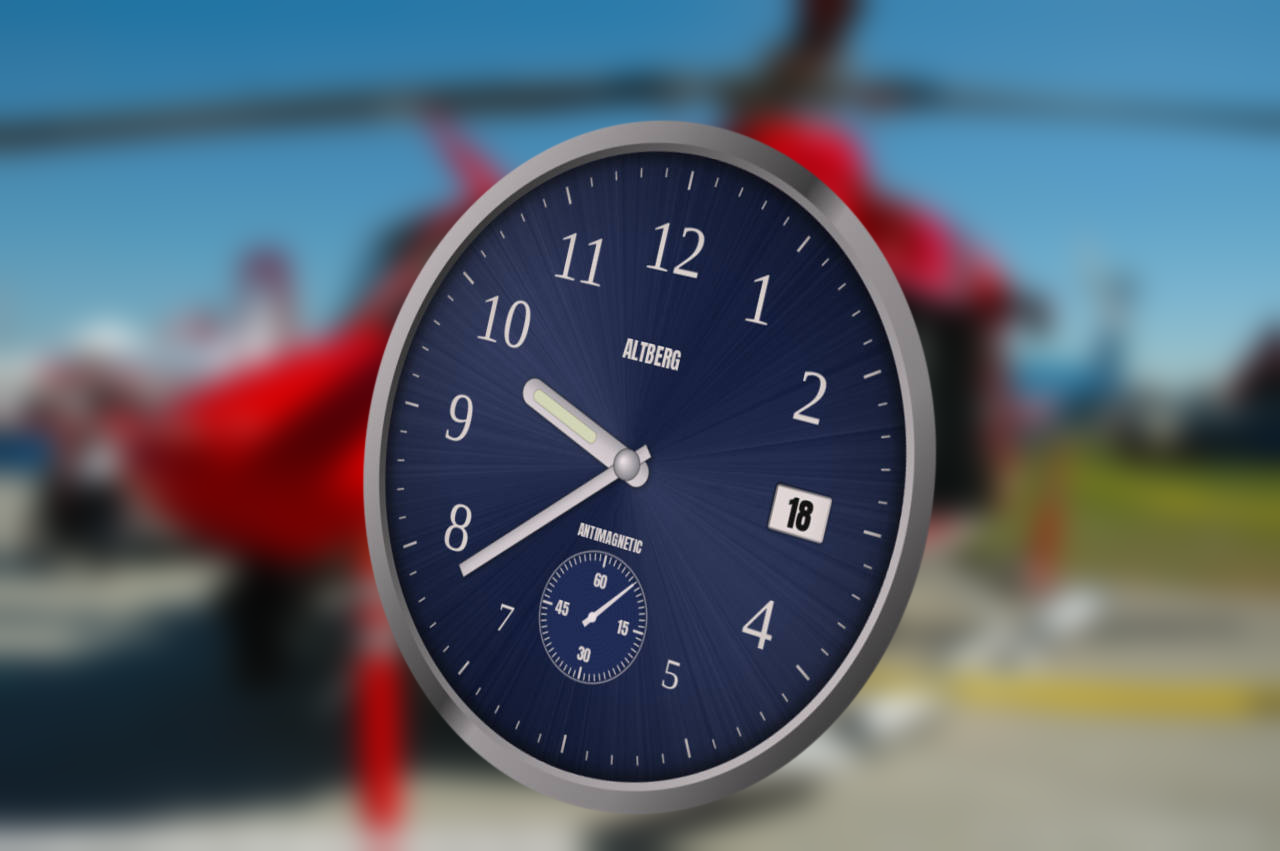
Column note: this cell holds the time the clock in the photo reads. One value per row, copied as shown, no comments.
9:38:07
